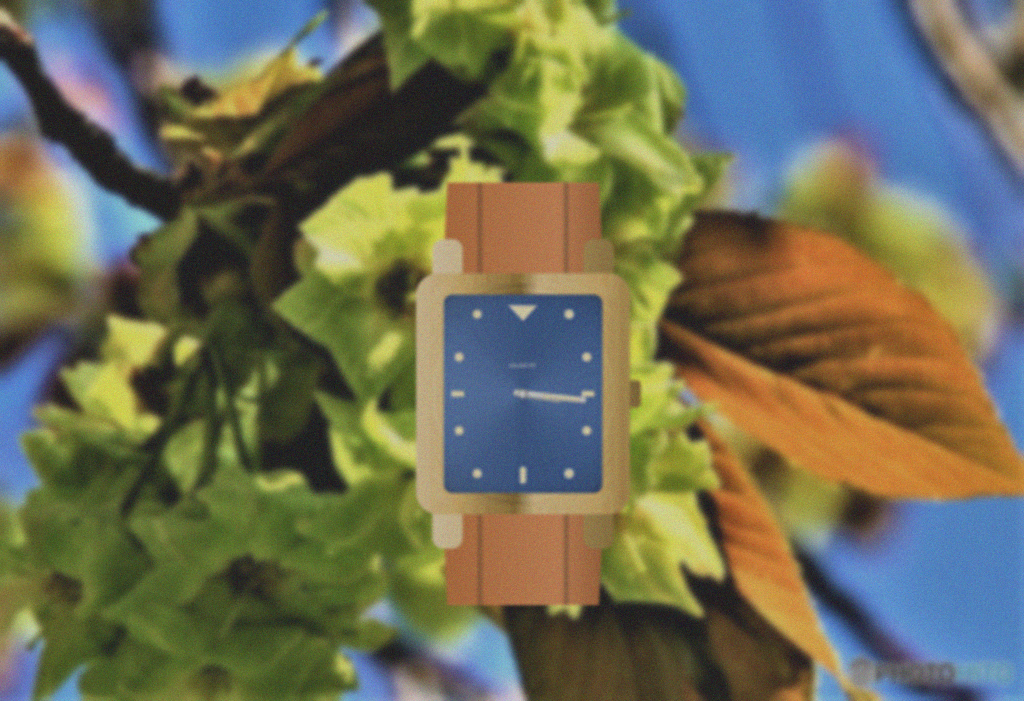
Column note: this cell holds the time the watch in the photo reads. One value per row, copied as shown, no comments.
3:16
